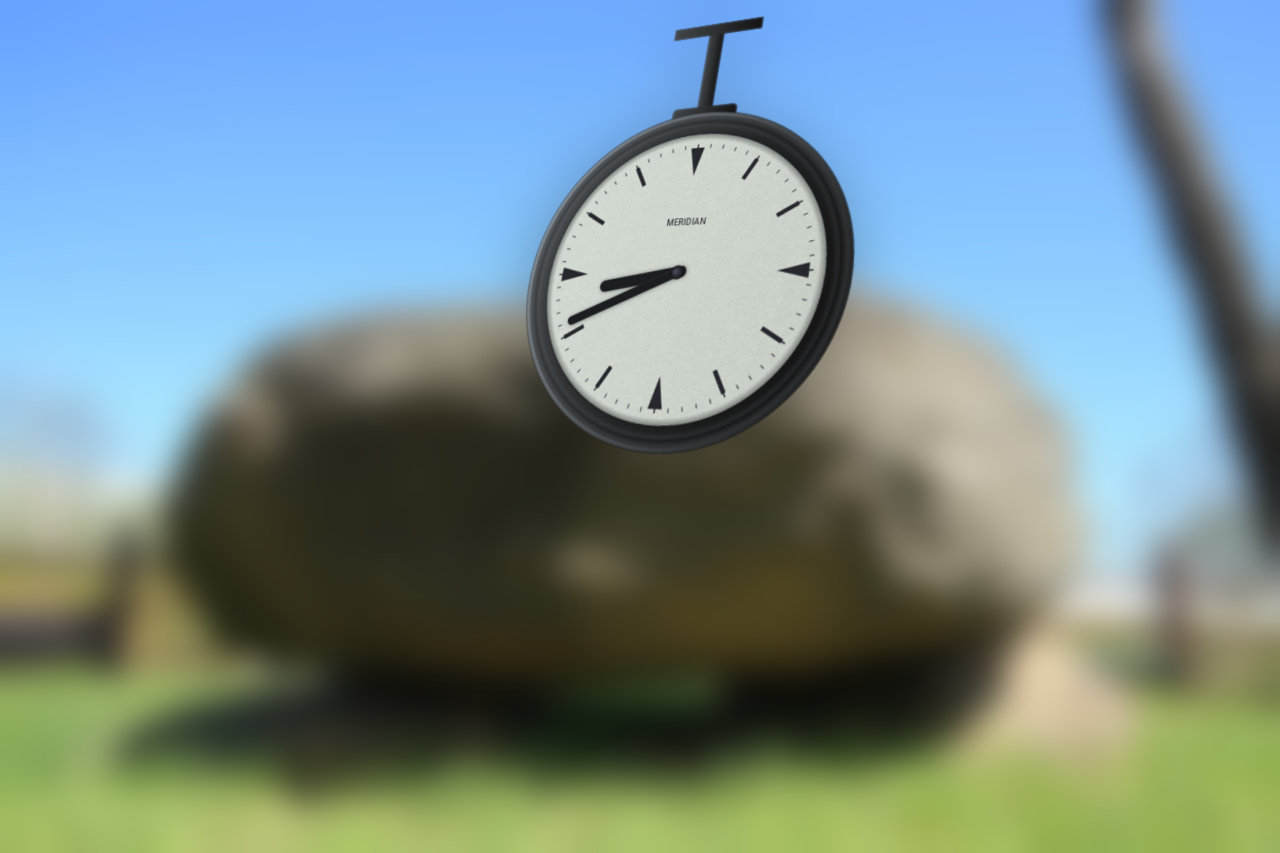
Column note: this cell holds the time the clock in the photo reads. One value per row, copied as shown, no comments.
8:41
